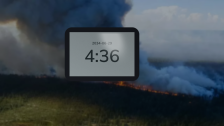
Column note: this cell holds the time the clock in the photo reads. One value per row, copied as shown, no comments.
4:36
